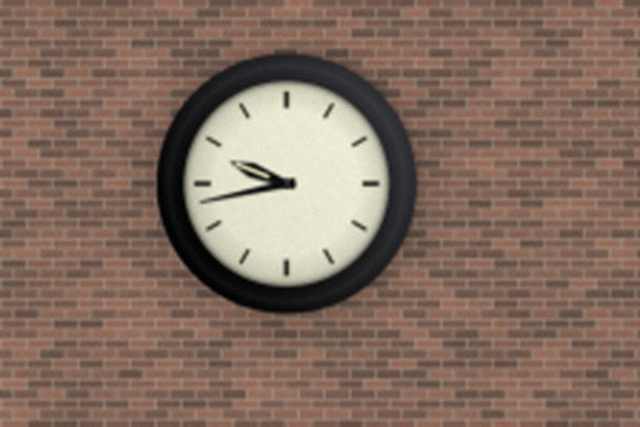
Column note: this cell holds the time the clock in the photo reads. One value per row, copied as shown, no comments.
9:43
